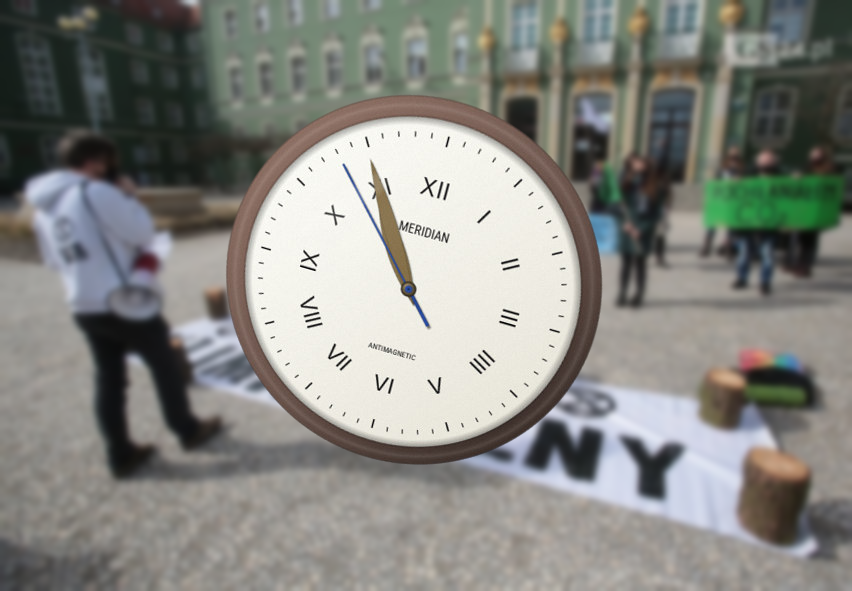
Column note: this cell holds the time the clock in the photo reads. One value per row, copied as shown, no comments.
10:54:53
